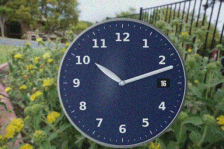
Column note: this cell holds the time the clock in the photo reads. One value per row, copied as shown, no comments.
10:12
